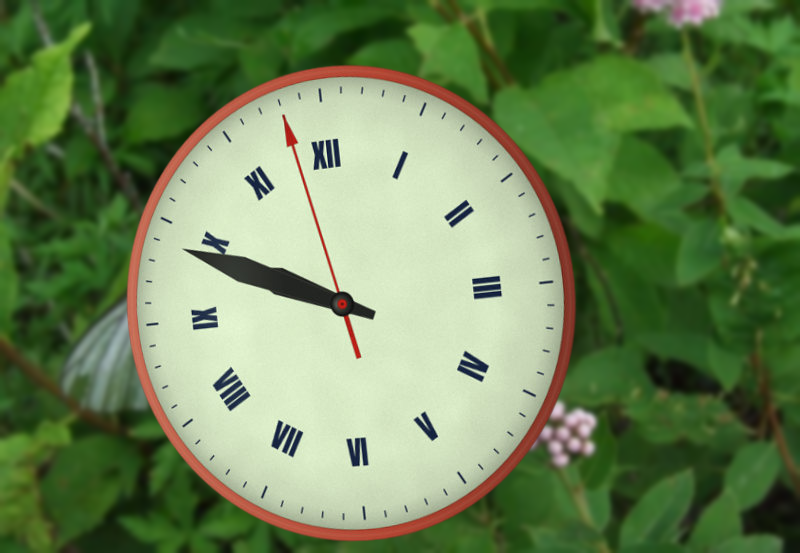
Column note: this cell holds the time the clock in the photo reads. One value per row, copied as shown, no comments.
9:48:58
